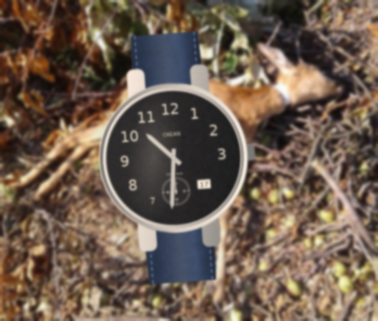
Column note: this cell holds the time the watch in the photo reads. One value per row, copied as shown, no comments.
10:31
